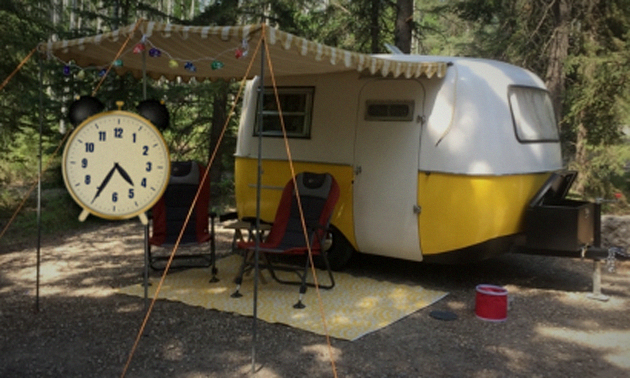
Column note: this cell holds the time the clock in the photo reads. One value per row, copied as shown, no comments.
4:35
